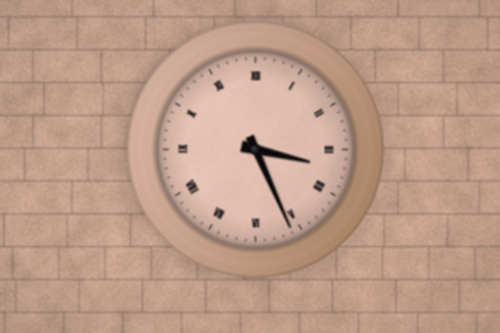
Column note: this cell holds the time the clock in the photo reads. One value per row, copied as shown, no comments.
3:26
